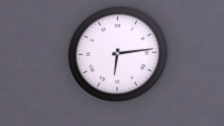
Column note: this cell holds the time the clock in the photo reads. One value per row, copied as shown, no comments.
6:14
